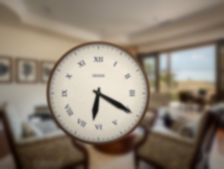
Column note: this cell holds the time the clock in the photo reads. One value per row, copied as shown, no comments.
6:20
